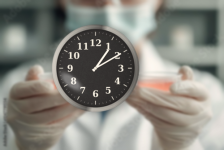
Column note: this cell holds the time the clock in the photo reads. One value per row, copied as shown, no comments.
1:10
